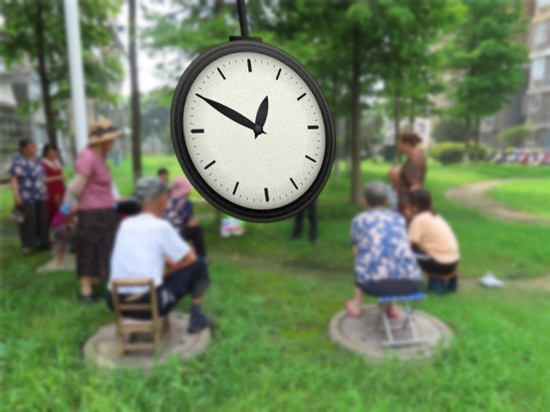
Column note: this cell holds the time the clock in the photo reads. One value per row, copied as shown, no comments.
12:50
